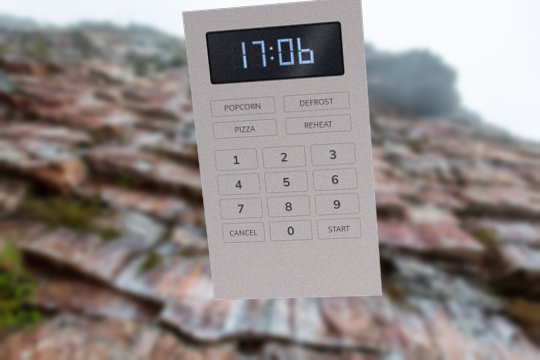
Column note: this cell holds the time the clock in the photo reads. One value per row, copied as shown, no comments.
17:06
